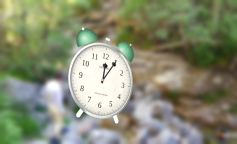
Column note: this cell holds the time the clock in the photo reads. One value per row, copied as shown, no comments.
12:05
